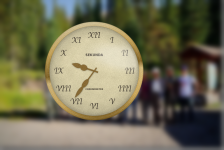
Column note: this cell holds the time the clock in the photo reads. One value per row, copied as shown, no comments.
9:36
